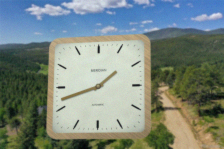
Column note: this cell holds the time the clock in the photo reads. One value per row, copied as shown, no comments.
1:42
